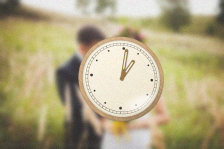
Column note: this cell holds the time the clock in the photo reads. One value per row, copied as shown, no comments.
1:01
